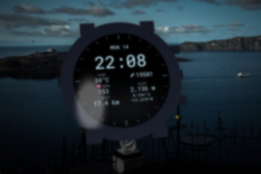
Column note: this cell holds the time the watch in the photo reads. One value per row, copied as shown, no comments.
22:08
